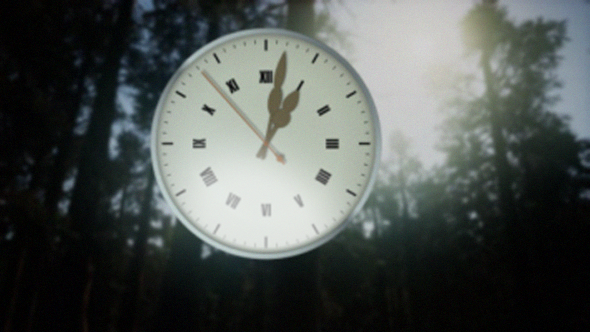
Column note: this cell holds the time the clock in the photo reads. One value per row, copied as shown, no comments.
1:01:53
